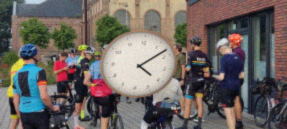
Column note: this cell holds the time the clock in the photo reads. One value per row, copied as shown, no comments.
4:08
